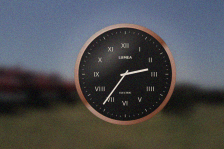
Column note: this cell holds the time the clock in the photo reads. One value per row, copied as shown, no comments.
2:36
